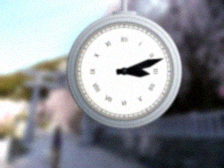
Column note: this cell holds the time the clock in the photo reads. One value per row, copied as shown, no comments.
3:12
